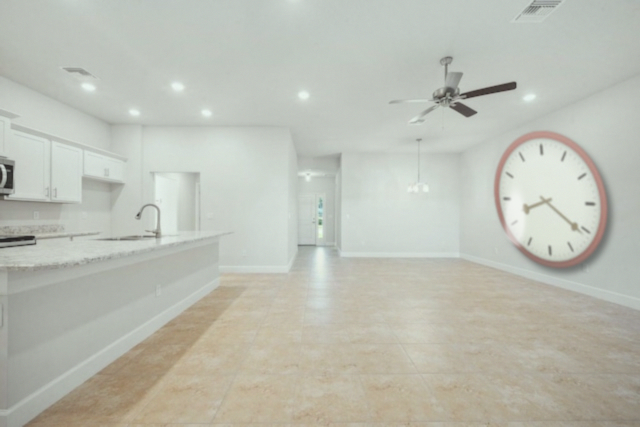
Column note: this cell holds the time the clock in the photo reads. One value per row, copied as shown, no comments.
8:21
